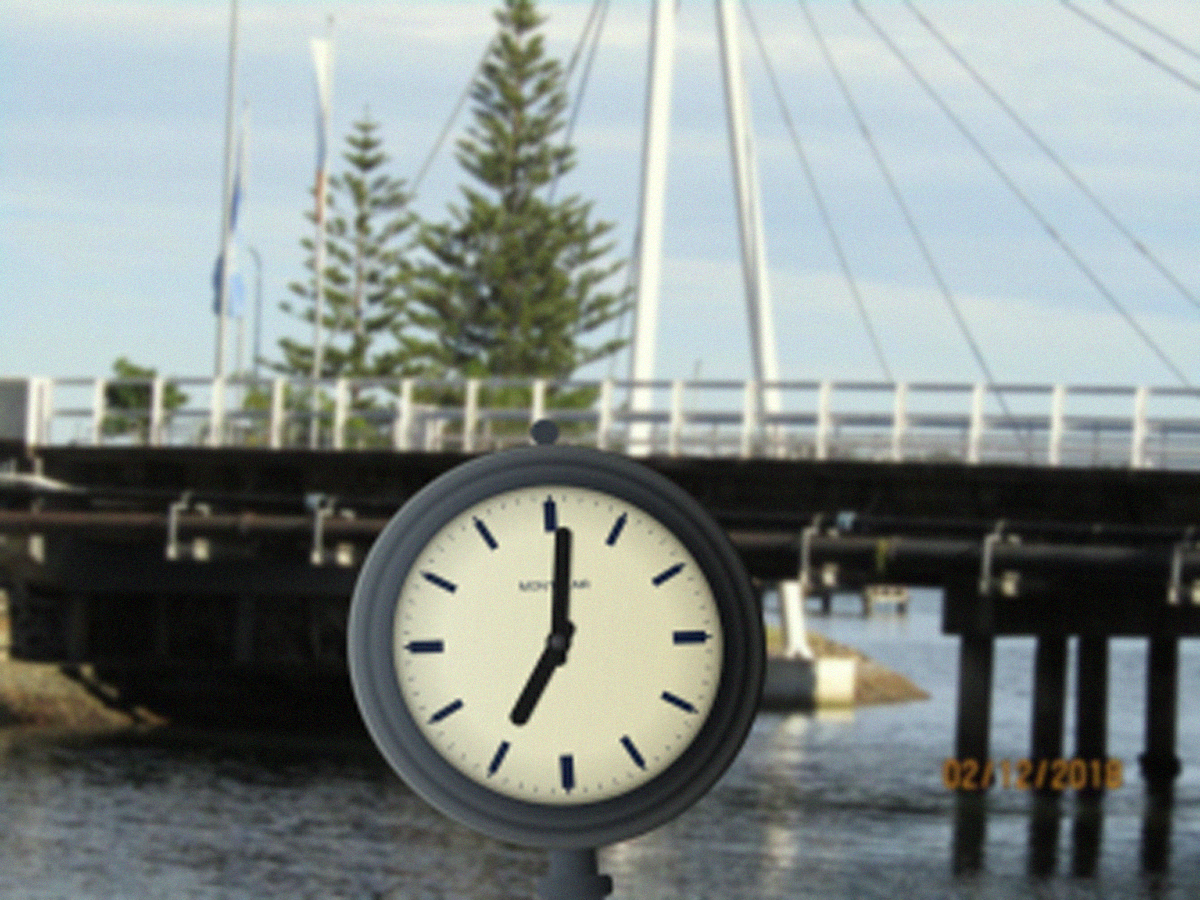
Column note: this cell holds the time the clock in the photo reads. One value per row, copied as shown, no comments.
7:01
